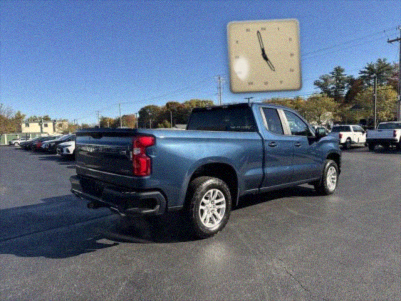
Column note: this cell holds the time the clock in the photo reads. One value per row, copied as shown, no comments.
4:58
